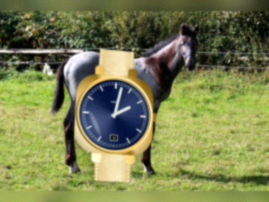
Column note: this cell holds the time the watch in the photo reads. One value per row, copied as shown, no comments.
2:02
